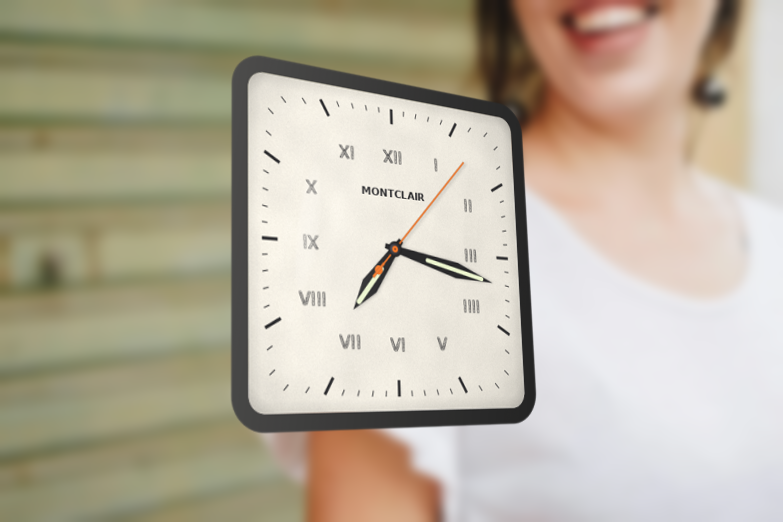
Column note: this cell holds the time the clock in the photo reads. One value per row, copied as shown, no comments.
7:17:07
